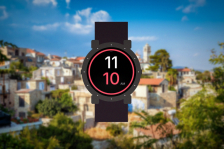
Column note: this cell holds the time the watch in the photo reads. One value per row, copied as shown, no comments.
11:10
